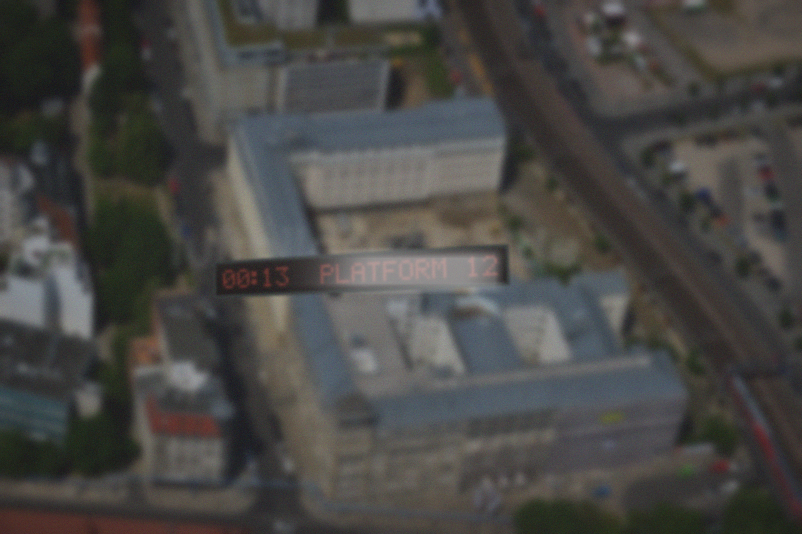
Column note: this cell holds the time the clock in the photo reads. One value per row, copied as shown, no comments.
0:13
